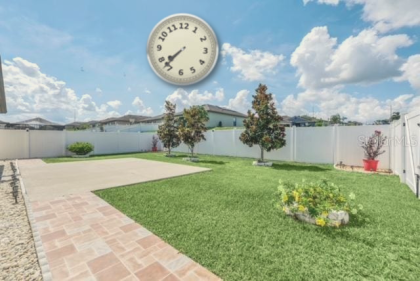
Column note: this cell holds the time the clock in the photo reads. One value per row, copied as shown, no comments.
7:37
